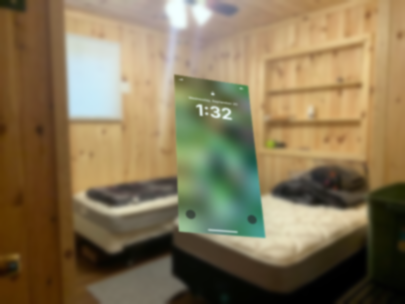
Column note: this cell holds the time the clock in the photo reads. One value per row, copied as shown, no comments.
1:32
